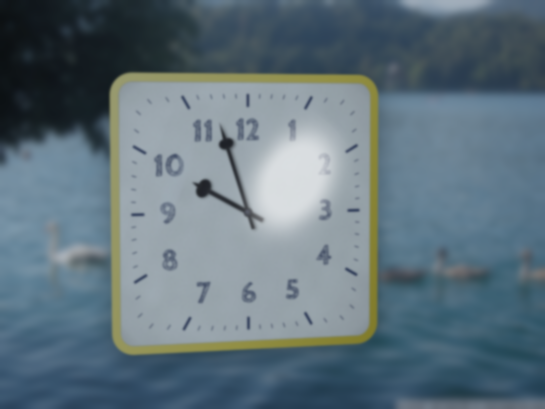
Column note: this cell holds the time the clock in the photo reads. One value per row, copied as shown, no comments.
9:57
